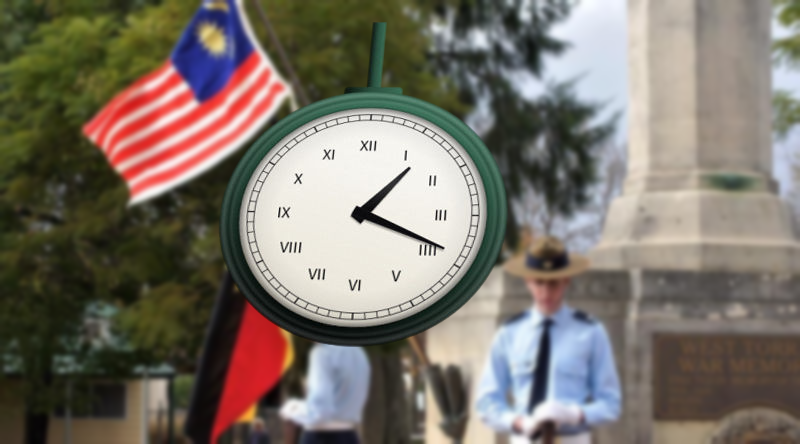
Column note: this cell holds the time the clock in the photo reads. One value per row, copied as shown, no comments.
1:19
